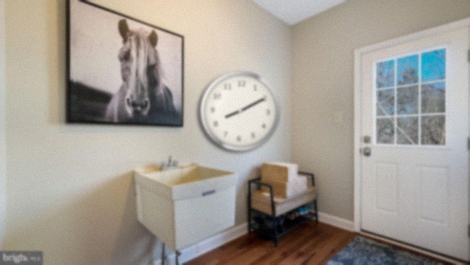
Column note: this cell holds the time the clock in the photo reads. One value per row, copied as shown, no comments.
8:10
